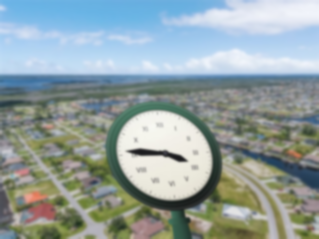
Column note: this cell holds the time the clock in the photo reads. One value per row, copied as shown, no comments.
3:46
